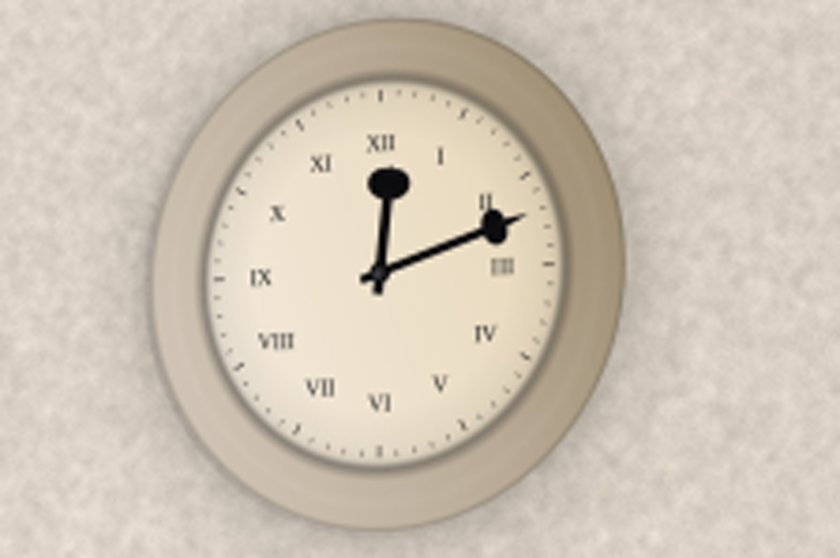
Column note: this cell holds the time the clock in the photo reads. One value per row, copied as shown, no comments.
12:12
